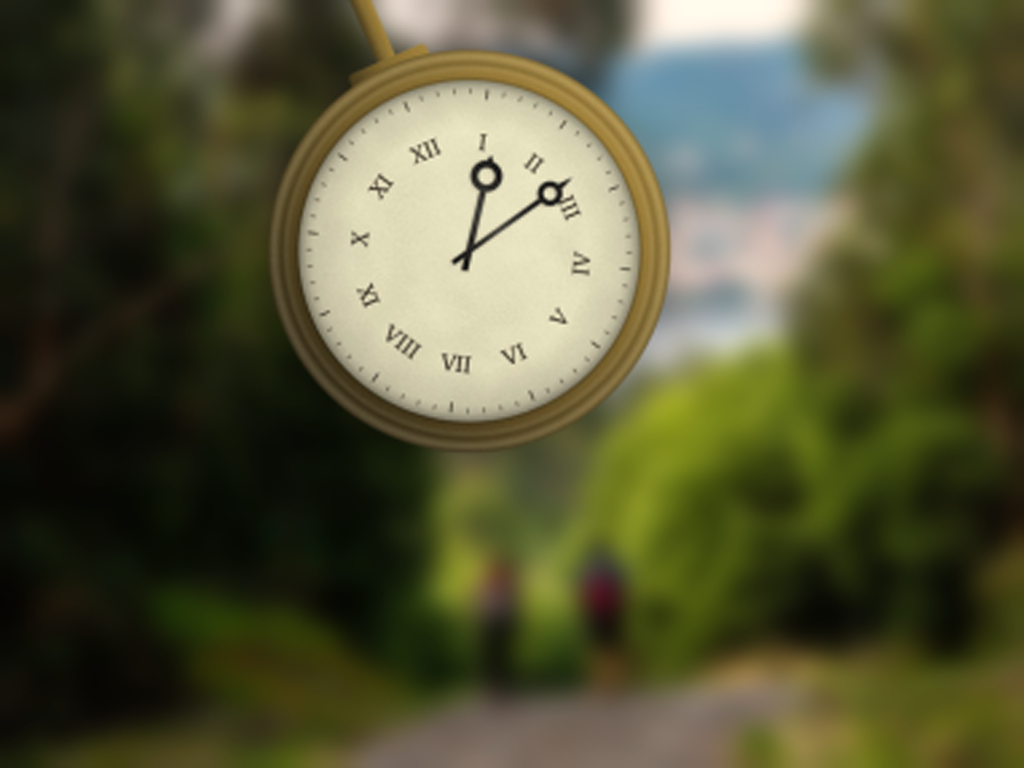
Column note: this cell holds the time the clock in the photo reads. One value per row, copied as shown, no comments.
1:13
